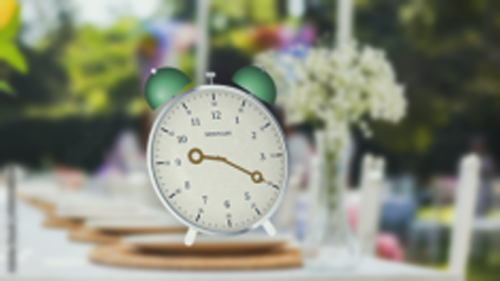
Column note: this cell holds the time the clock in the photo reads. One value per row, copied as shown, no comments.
9:20
